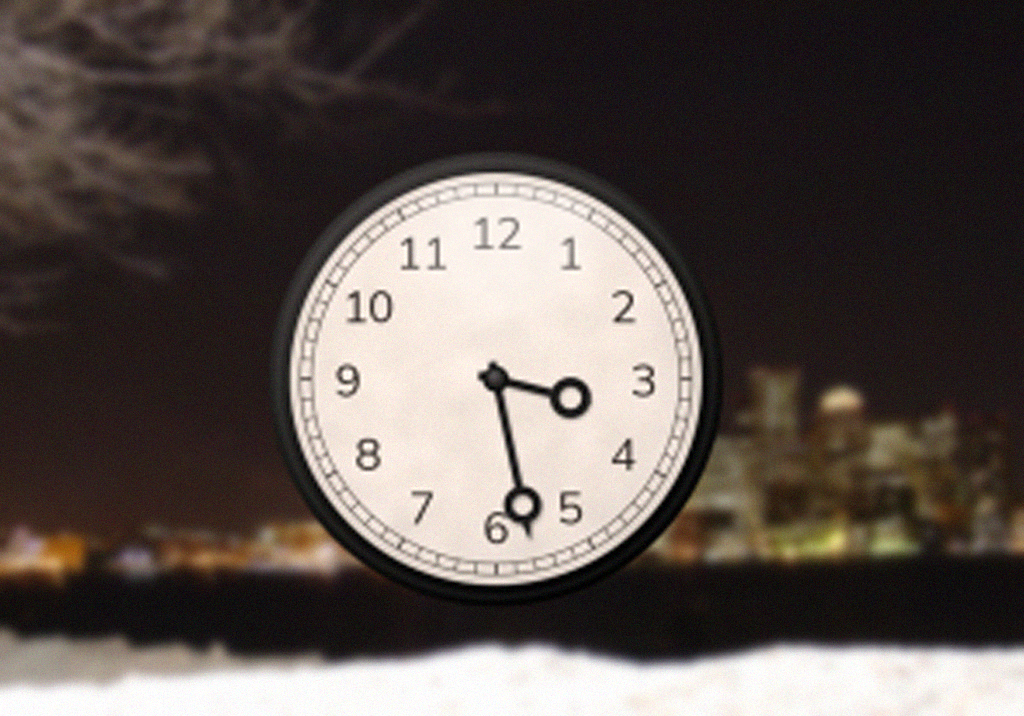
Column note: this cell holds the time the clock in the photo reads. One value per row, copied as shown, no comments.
3:28
